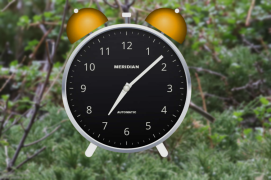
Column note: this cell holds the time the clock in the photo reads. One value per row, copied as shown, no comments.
7:08
